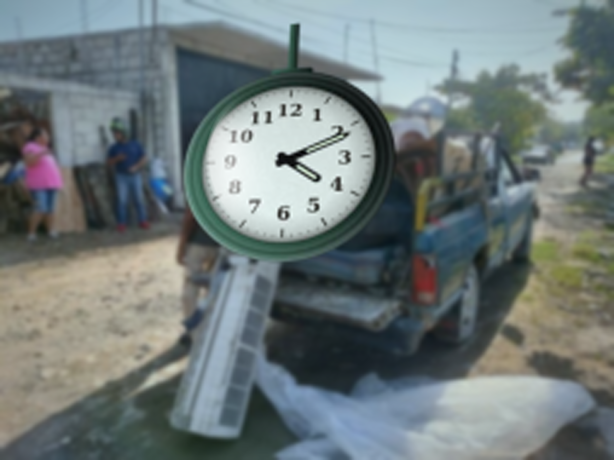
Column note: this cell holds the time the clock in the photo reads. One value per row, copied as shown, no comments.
4:11
